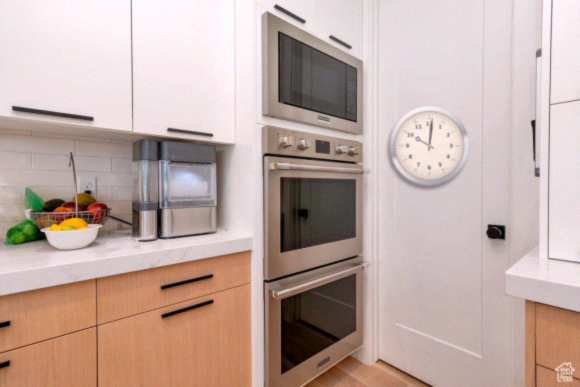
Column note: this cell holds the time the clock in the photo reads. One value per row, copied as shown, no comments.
10:01
